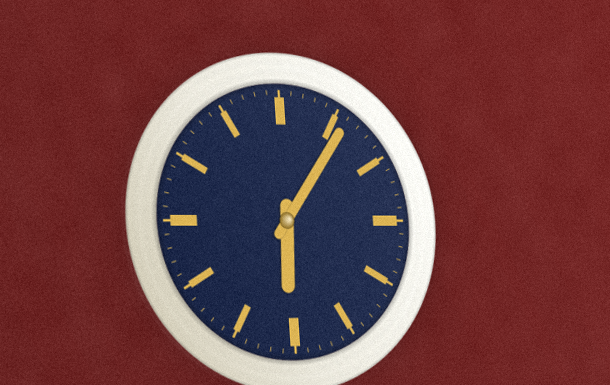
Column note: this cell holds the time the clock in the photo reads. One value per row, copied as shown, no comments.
6:06
